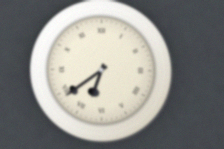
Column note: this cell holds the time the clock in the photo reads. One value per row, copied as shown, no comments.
6:39
